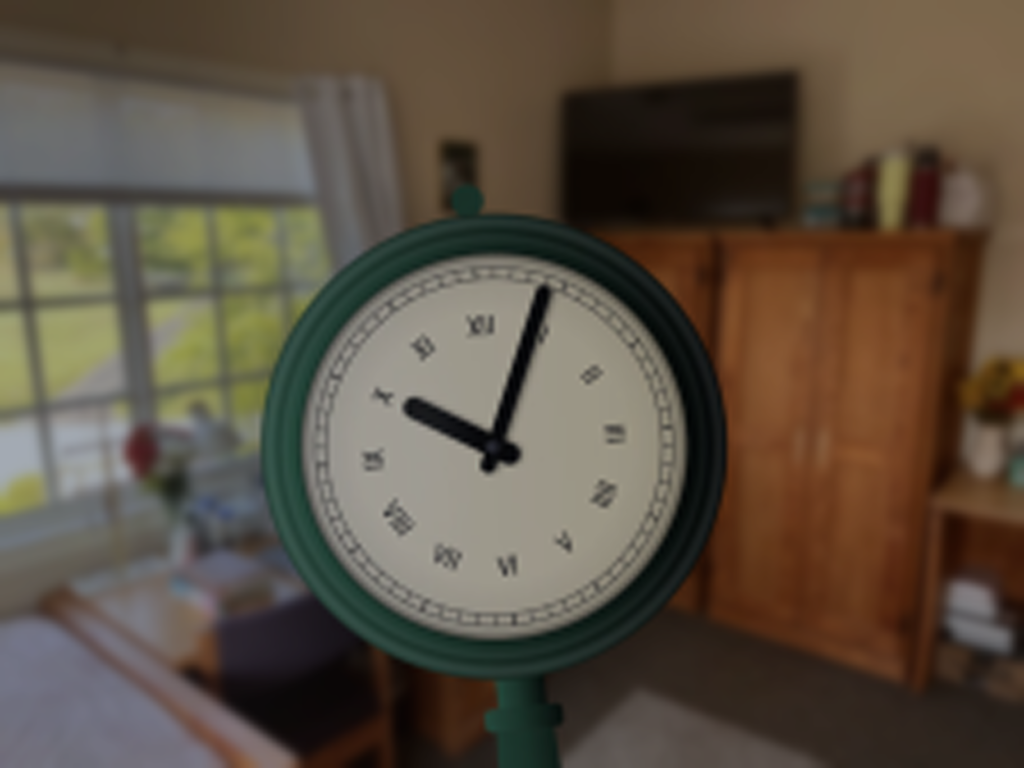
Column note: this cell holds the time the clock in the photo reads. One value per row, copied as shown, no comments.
10:04
